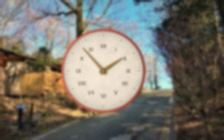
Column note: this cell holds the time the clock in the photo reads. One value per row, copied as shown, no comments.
1:53
